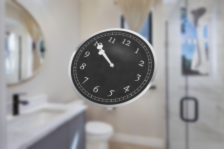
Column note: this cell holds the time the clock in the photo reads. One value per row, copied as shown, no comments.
9:50
